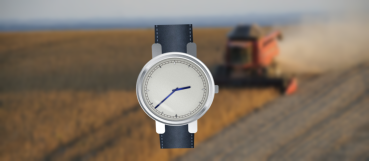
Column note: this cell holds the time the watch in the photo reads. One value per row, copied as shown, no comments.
2:38
